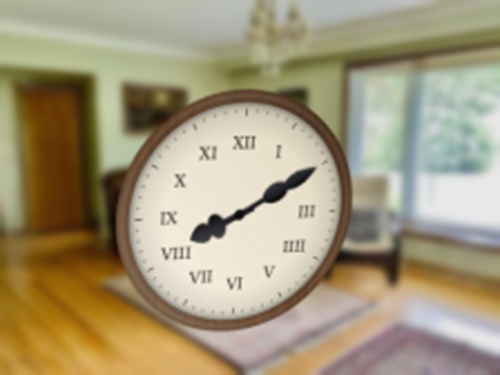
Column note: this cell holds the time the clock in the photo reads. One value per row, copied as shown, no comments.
8:10
